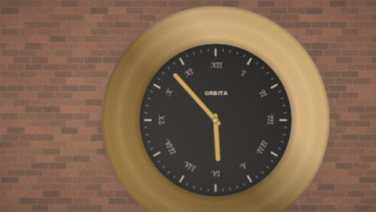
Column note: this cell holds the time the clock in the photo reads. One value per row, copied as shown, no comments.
5:53
